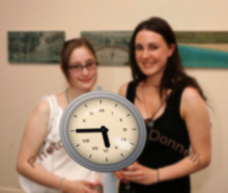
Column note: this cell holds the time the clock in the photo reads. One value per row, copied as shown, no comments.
5:45
